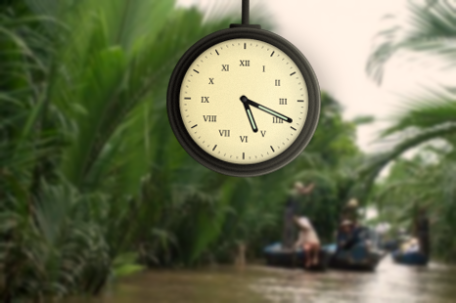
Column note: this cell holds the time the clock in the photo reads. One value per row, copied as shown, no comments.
5:19
